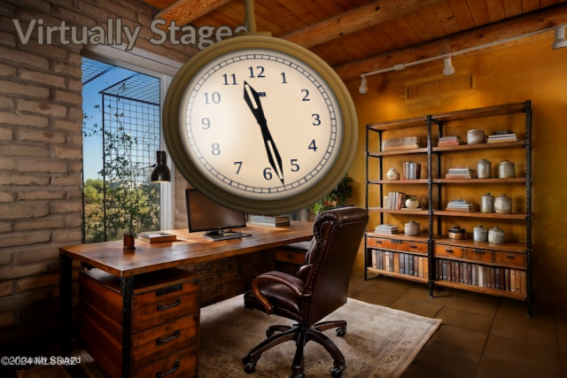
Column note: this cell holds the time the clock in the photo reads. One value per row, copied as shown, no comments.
11:28
